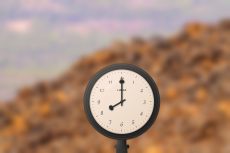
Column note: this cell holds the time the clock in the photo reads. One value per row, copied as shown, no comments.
8:00
